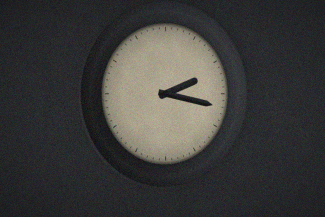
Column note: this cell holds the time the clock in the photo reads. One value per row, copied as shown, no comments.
2:17
